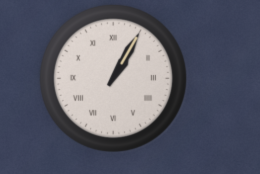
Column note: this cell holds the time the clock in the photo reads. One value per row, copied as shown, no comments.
1:05
